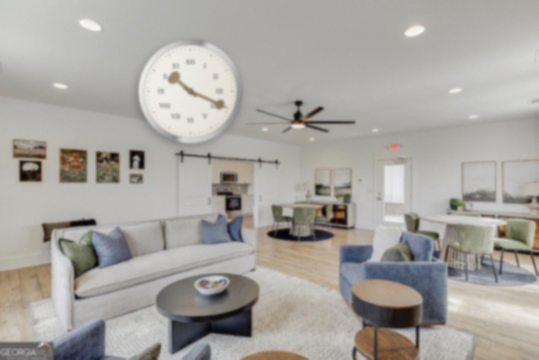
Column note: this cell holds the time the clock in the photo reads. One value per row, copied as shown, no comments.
10:19
